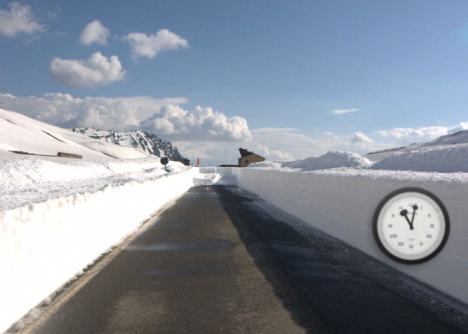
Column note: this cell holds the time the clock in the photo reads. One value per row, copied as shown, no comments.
11:02
